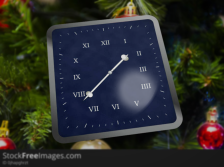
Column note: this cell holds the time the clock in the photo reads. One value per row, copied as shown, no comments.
1:38
